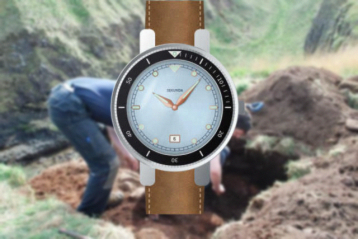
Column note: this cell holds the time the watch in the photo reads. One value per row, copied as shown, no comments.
10:07
